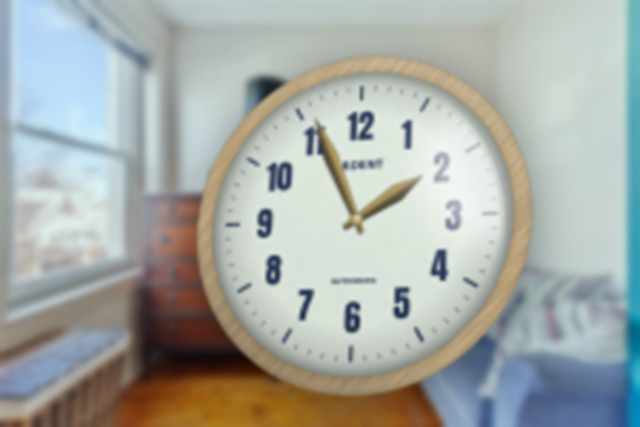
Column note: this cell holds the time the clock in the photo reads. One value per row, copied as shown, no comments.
1:56
